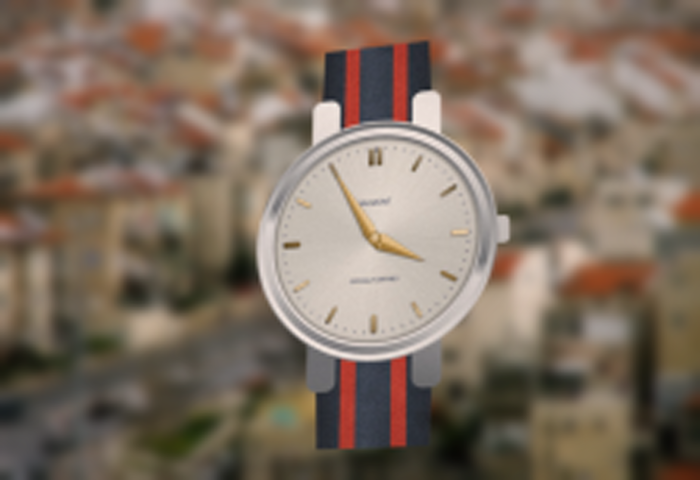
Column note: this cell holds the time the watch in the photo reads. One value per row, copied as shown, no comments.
3:55
